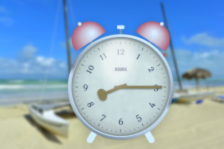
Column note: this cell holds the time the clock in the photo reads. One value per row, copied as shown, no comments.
8:15
